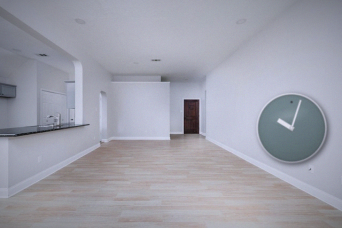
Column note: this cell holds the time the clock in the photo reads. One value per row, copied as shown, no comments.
10:03
